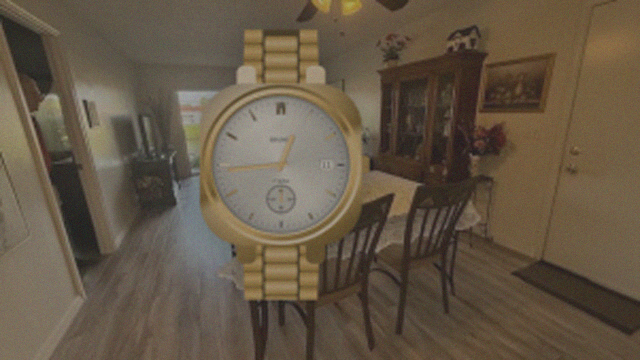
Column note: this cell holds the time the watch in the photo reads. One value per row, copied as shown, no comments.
12:44
